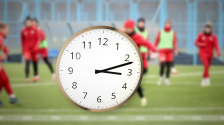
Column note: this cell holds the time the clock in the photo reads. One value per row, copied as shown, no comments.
3:12
